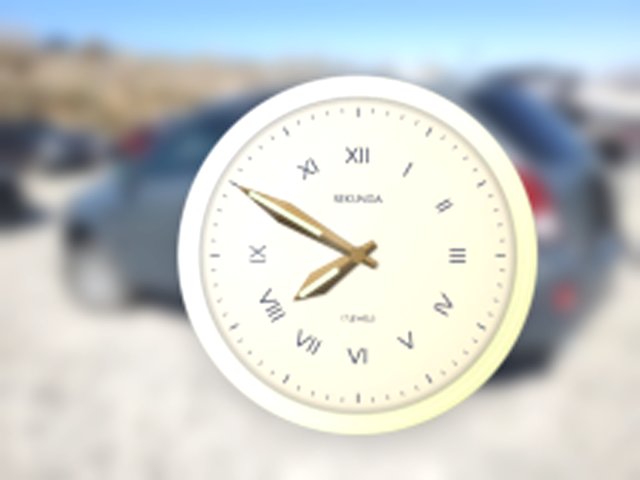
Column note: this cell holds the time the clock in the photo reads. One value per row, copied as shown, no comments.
7:50
